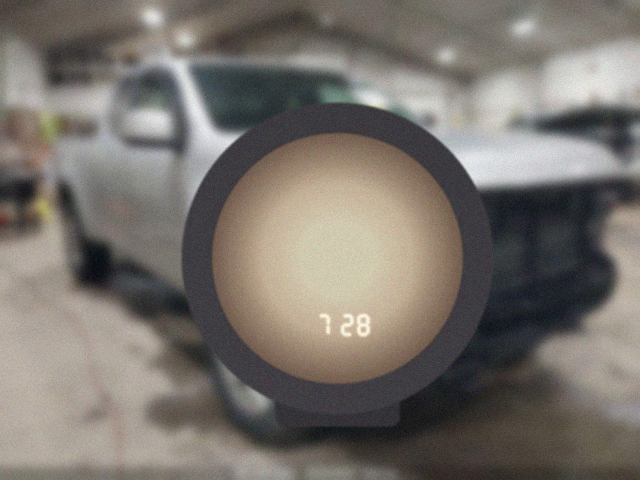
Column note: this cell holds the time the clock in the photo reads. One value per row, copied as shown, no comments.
7:28
